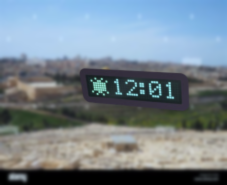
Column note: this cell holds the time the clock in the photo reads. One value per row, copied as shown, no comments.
12:01
